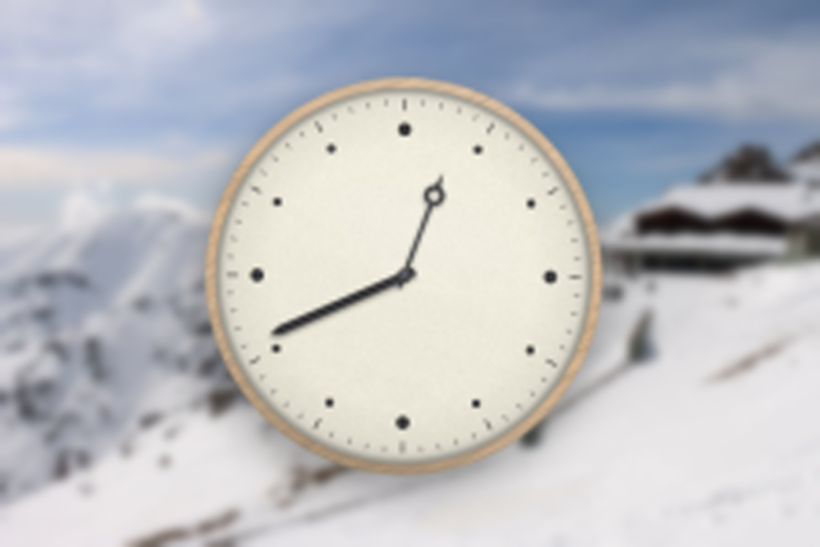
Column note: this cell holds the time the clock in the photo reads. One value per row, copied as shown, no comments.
12:41
